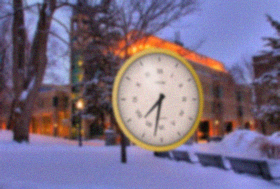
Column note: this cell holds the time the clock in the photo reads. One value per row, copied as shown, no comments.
7:32
